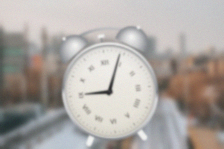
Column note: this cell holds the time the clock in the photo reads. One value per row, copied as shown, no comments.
9:04
